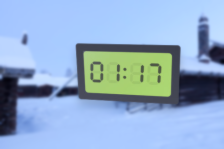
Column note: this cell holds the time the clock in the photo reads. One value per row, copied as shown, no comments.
1:17
